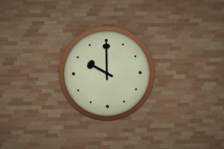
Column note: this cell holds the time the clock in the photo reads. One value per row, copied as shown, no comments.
10:00
